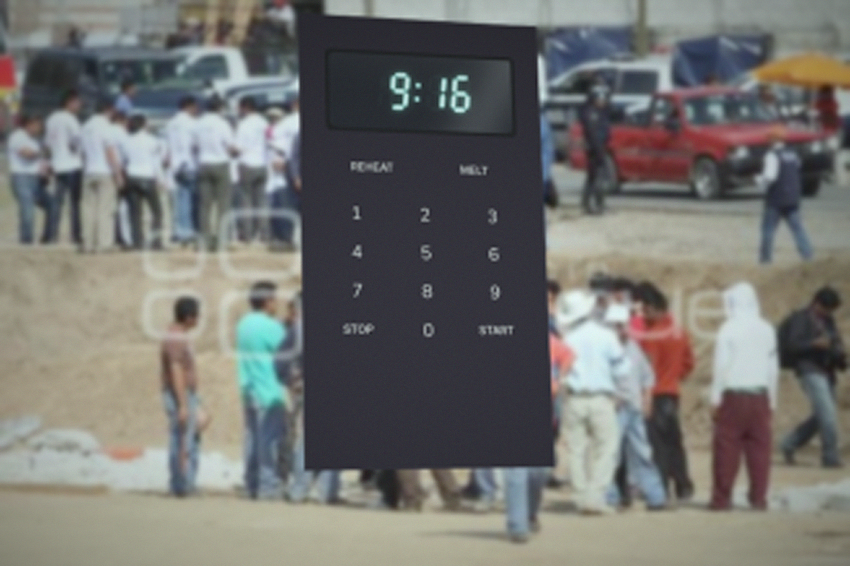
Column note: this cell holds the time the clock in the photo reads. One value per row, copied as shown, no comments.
9:16
